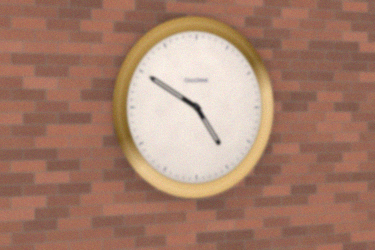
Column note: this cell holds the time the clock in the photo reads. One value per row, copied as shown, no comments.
4:50
